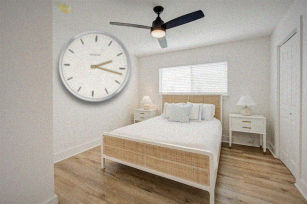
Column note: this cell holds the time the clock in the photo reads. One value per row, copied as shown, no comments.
2:17
